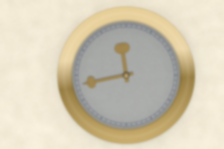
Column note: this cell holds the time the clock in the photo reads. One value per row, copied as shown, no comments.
11:43
